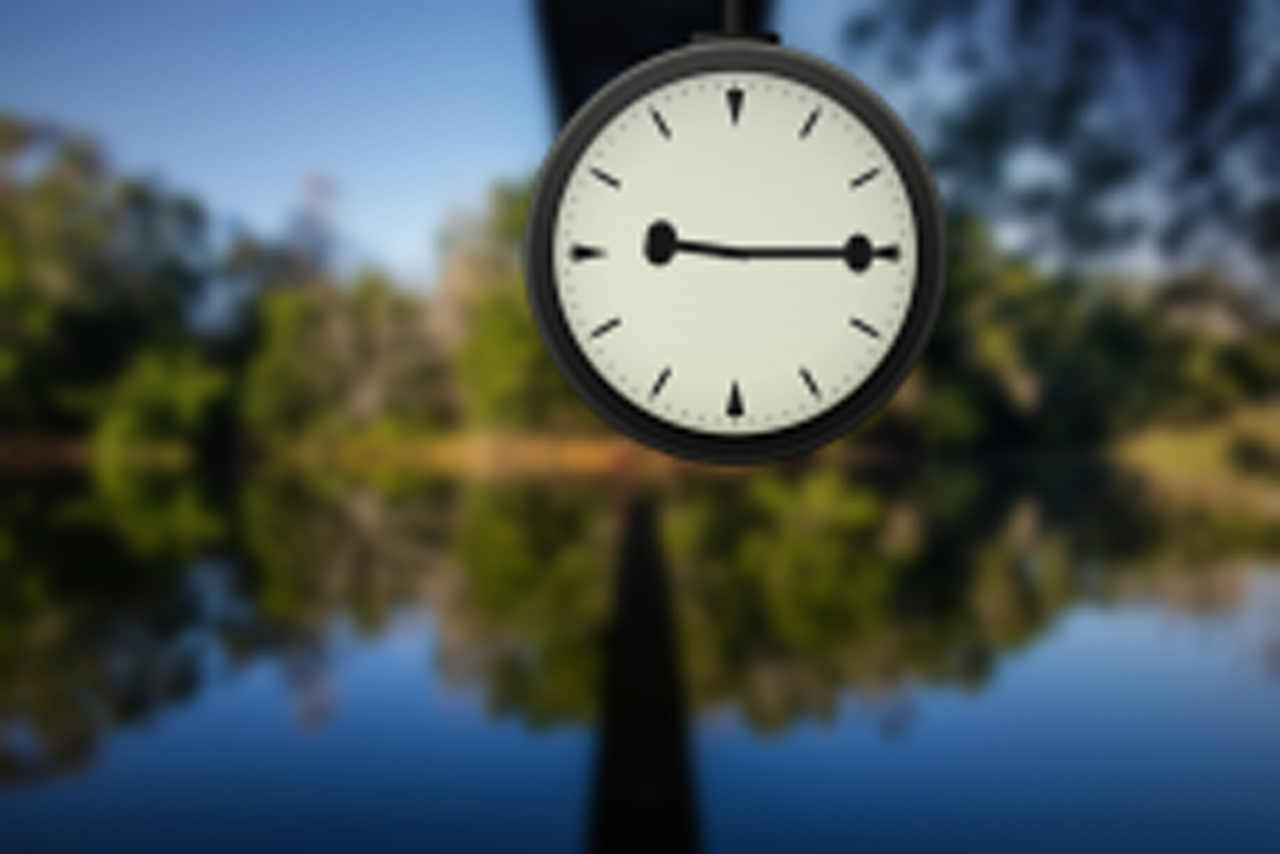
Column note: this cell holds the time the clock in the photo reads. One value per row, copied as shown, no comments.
9:15
